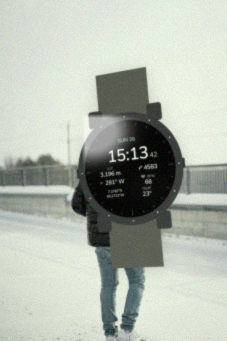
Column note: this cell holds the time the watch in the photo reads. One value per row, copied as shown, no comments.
15:13
